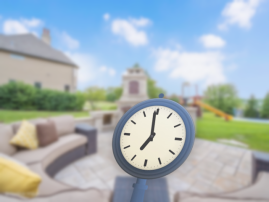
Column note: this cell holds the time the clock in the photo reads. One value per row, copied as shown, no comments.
6:59
